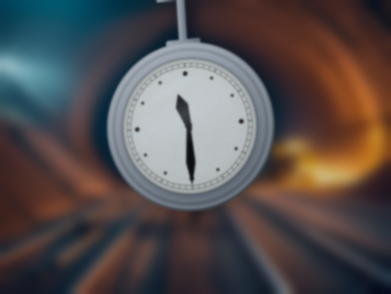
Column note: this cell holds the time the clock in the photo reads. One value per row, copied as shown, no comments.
11:30
